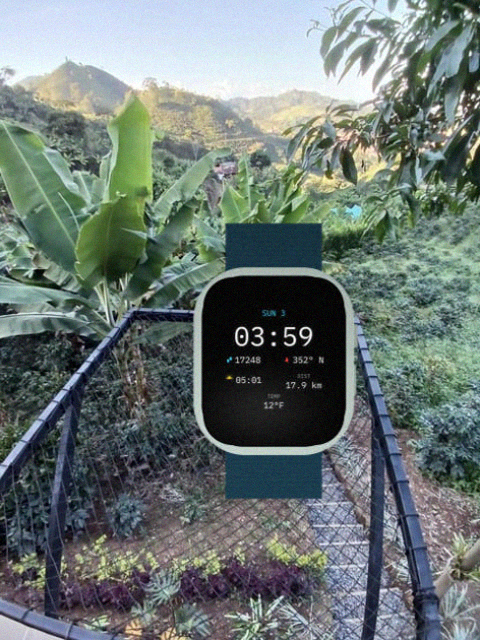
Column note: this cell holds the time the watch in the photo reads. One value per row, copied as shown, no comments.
3:59
